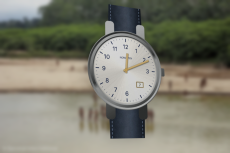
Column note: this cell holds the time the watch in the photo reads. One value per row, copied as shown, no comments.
12:11
